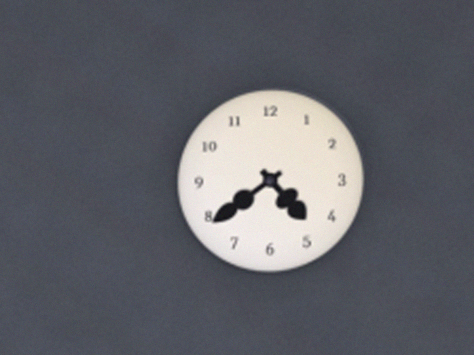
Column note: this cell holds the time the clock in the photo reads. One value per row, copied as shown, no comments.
4:39
